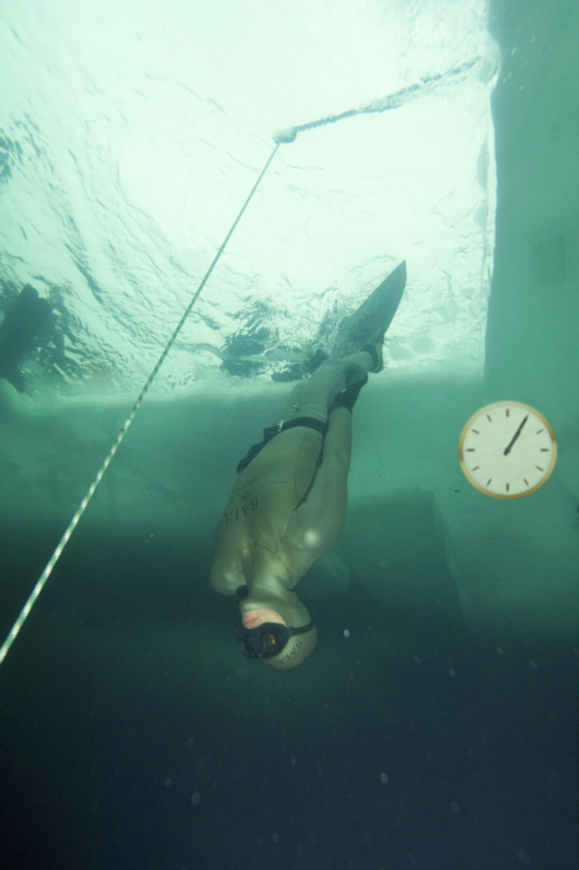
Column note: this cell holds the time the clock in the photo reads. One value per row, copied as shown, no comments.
1:05
